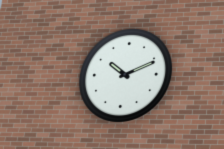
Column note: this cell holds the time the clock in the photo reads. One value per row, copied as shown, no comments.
10:11
